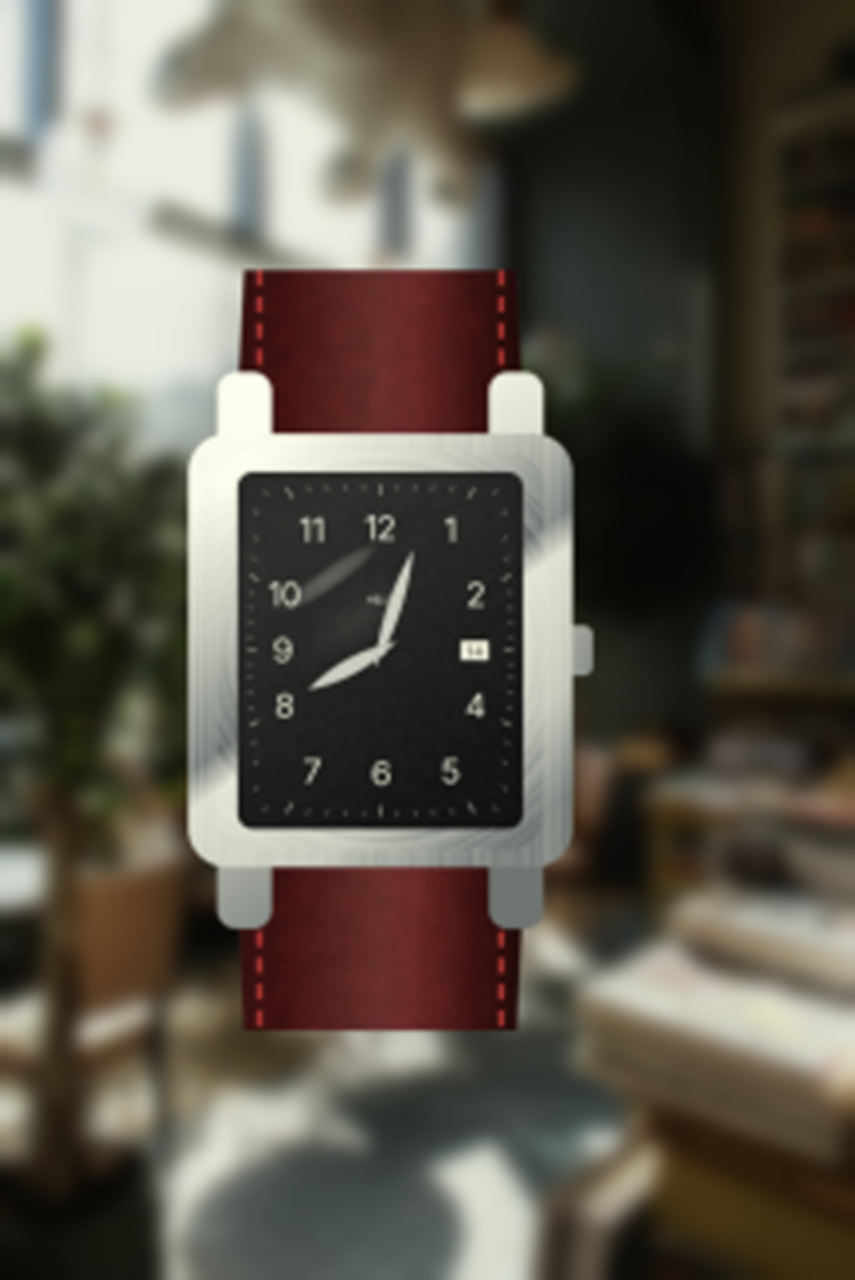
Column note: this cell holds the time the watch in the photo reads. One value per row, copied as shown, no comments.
8:03
